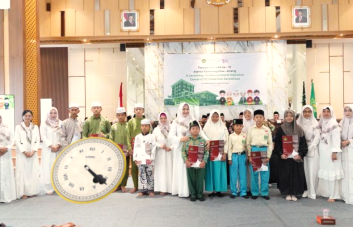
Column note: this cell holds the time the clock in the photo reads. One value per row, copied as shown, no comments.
4:21
